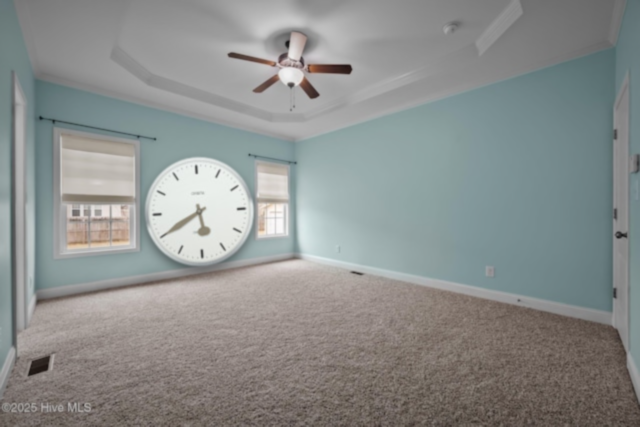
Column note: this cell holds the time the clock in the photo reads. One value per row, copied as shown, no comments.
5:40
